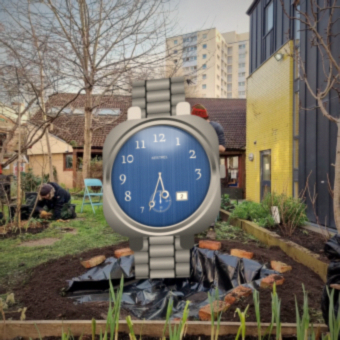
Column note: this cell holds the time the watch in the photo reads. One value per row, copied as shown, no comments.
5:33
